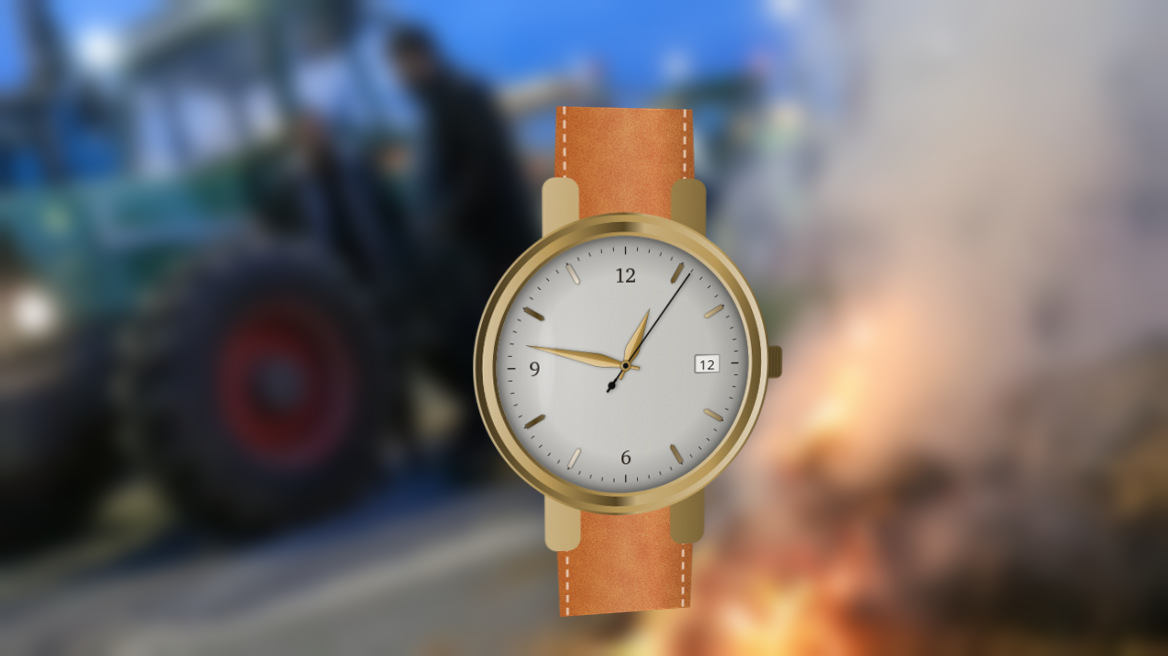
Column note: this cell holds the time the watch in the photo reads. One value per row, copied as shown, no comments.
12:47:06
